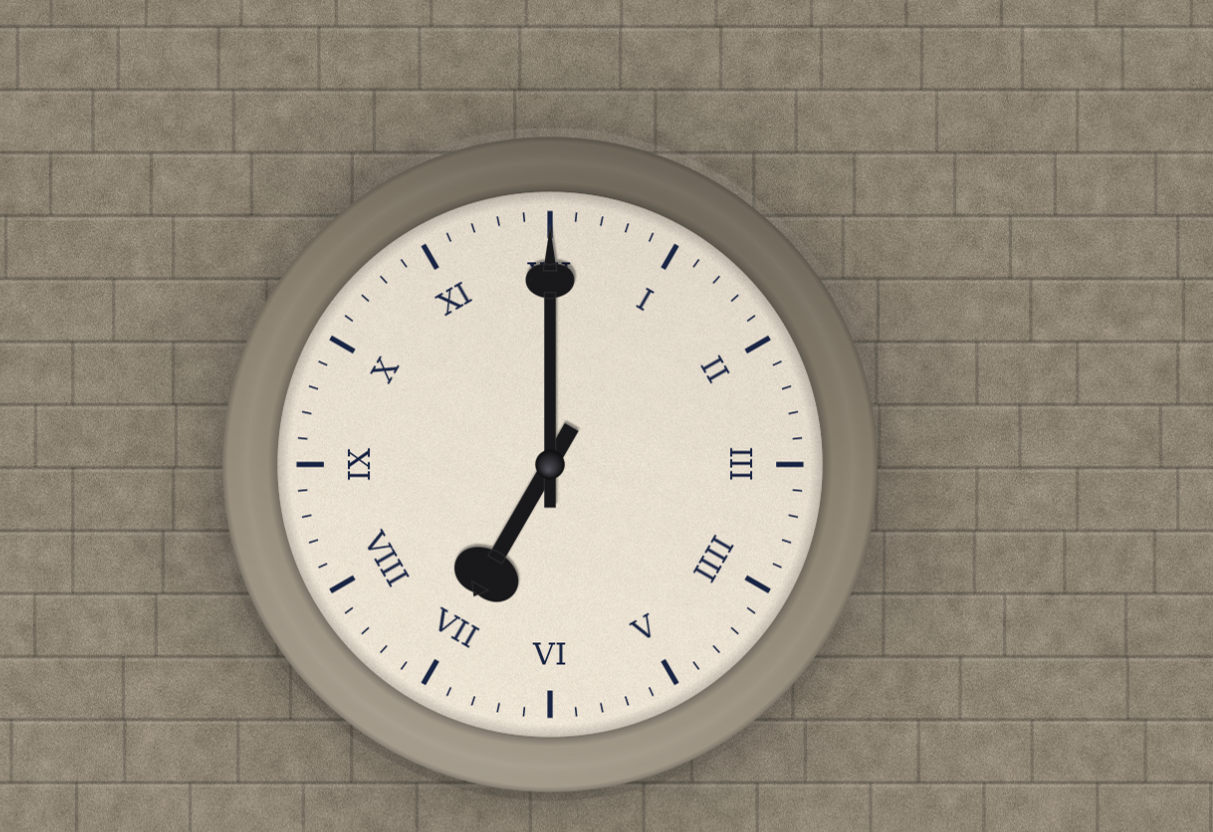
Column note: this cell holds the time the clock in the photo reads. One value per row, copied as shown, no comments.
7:00
